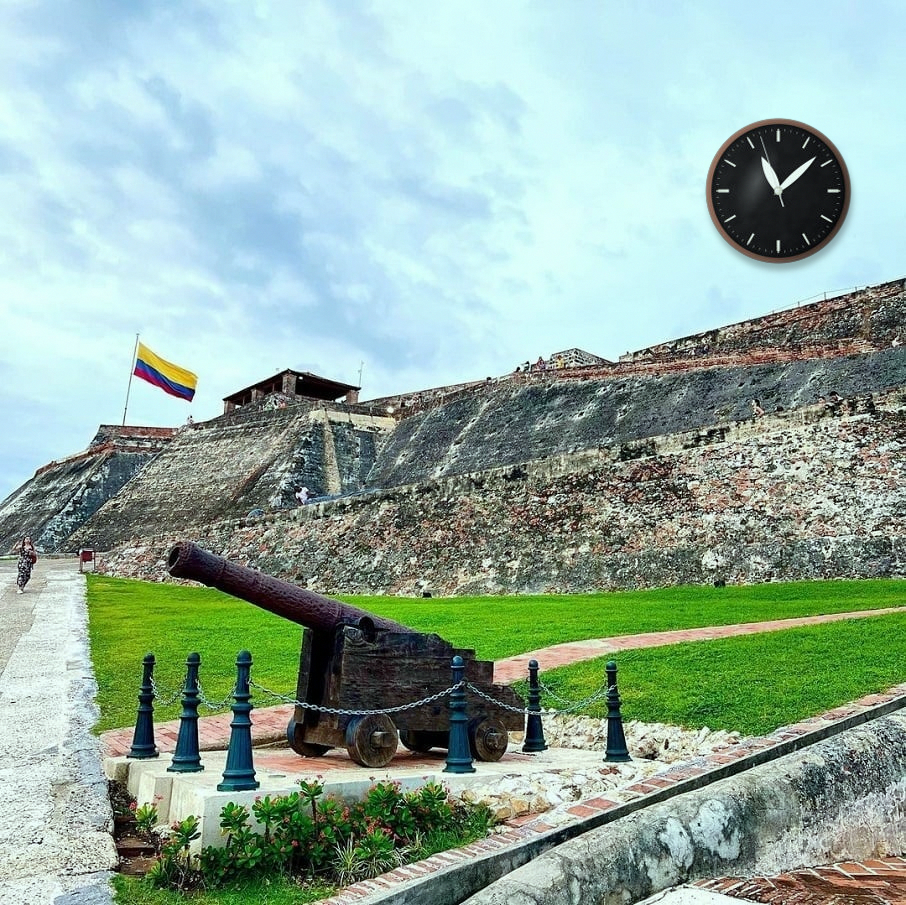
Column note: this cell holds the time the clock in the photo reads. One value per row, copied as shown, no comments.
11:07:57
